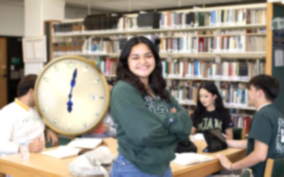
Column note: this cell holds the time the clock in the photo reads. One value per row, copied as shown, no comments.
6:02
